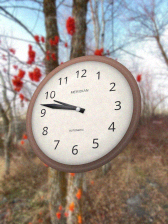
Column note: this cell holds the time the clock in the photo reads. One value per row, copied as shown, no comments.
9:47
